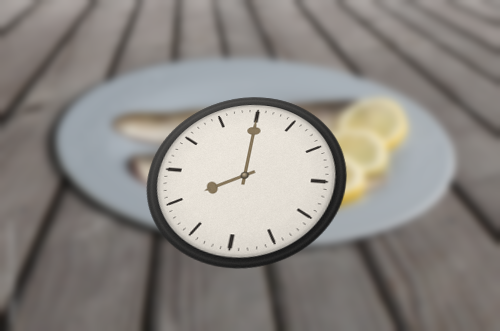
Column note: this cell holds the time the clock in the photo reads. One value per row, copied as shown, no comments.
8:00
